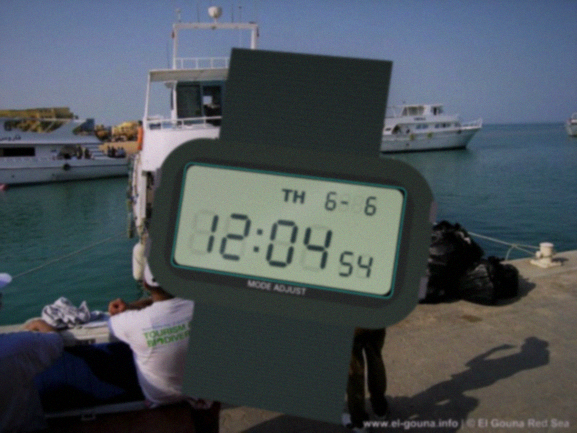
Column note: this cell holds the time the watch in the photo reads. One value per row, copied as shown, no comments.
12:04:54
